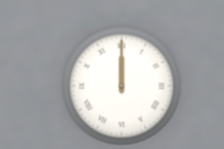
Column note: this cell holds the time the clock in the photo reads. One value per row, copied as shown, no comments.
12:00
